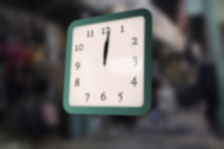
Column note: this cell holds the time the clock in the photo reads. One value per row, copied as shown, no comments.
12:01
